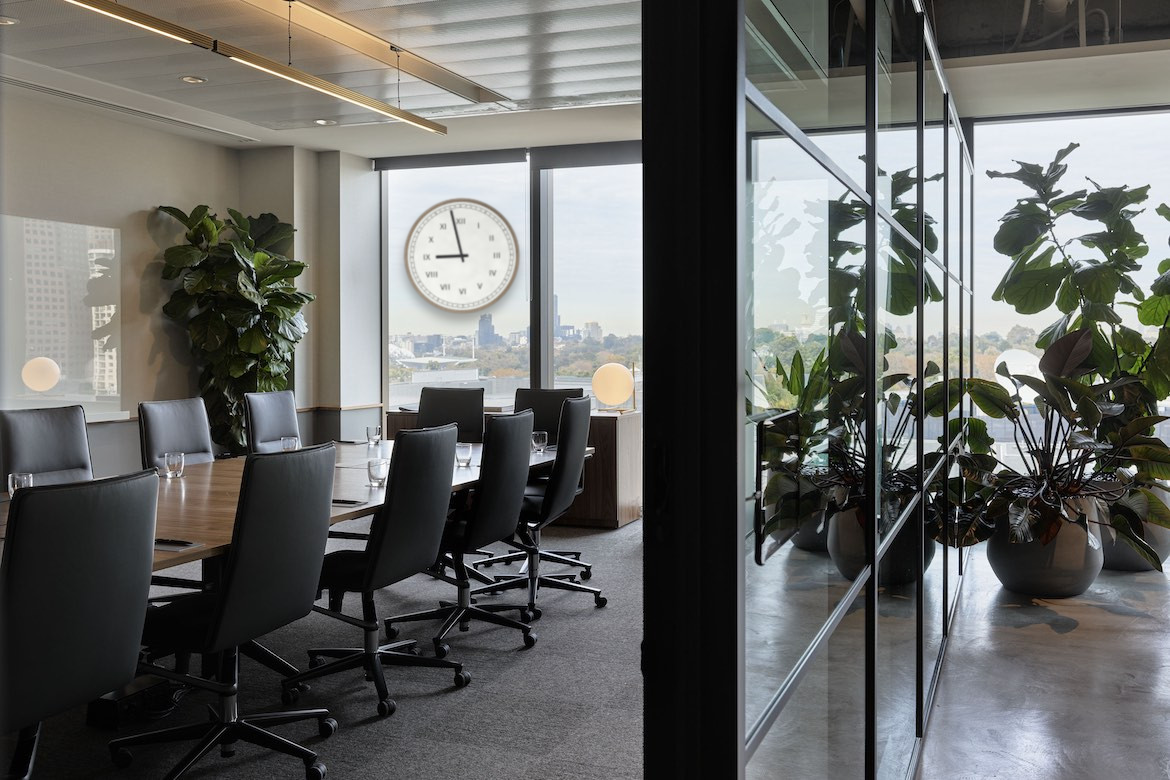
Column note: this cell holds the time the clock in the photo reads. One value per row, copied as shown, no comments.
8:58
